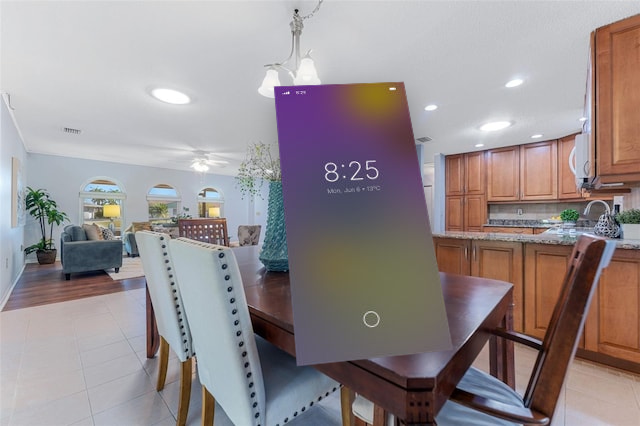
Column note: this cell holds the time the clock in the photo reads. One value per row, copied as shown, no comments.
8:25
